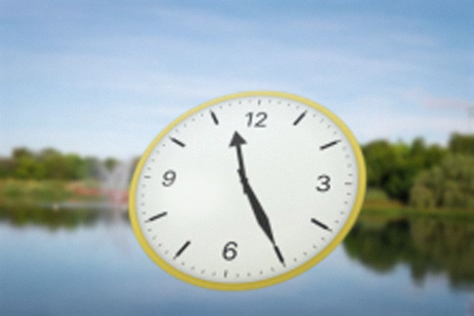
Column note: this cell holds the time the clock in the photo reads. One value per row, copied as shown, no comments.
11:25
